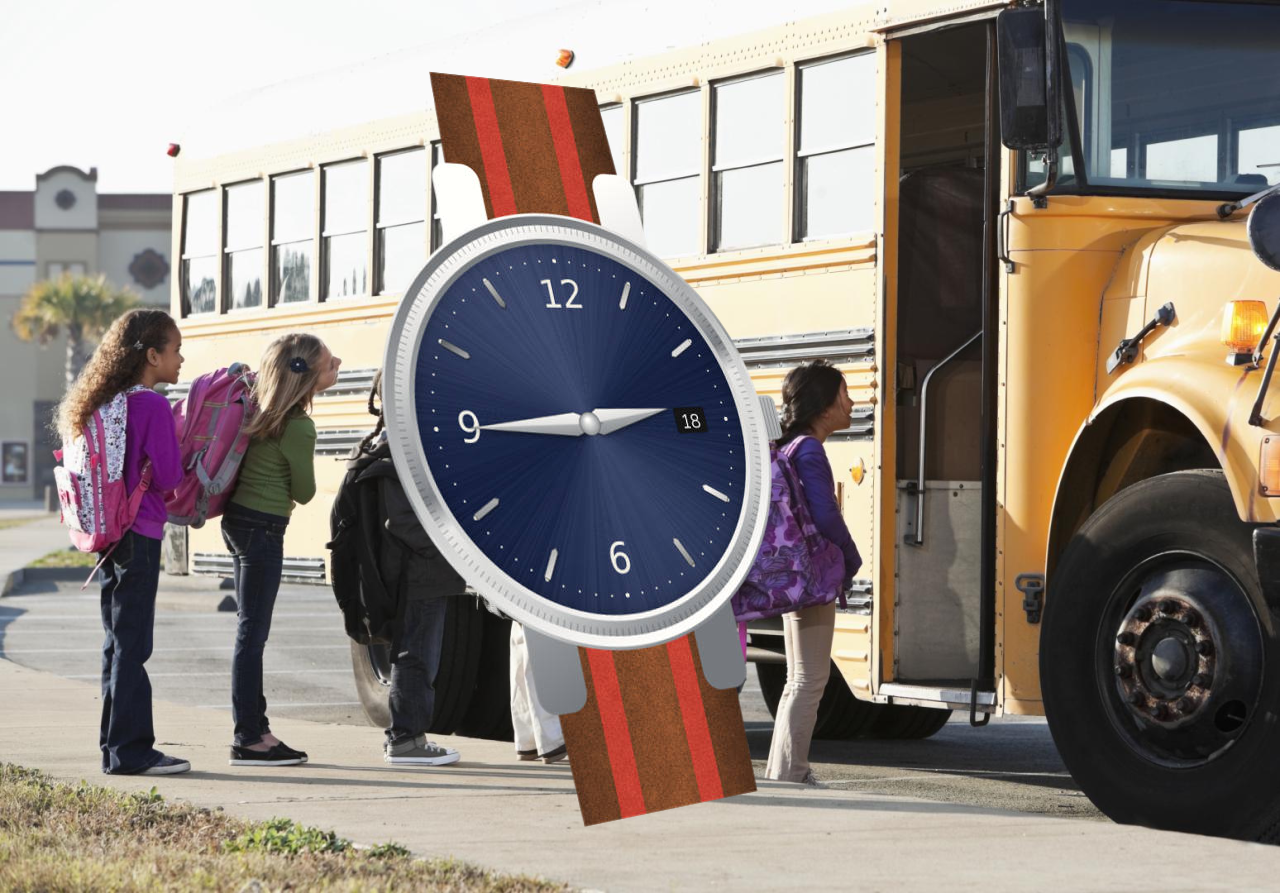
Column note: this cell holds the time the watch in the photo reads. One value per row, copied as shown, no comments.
2:45
